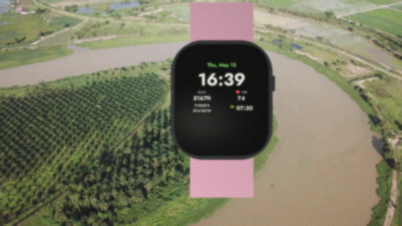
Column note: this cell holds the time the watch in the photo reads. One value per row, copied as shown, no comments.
16:39
